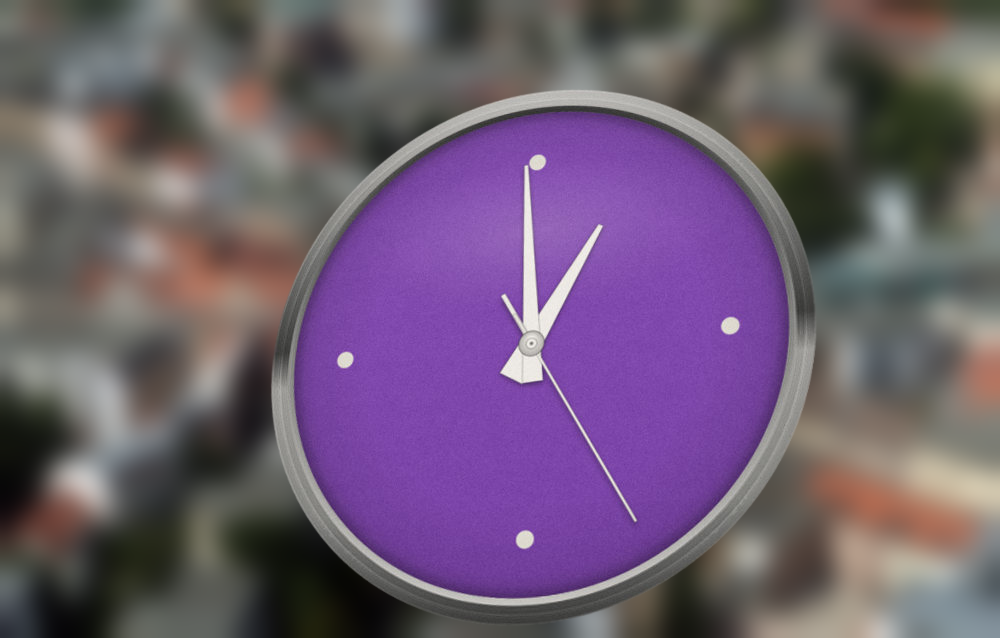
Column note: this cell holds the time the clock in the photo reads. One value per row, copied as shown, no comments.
12:59:25
